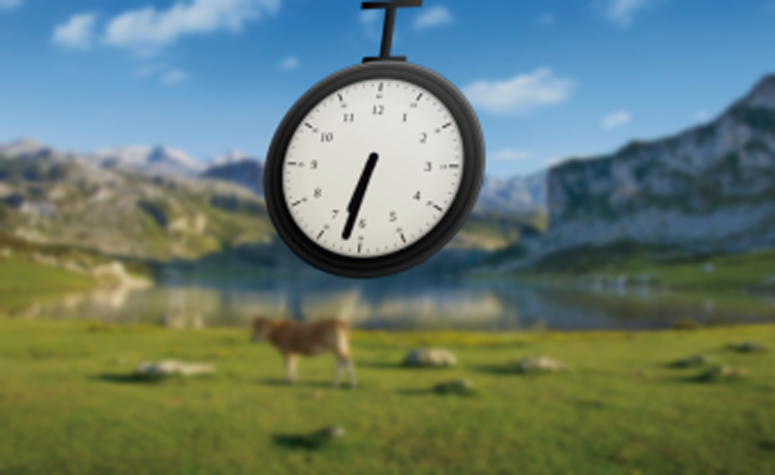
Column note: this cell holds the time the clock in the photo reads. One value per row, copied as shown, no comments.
6:32
